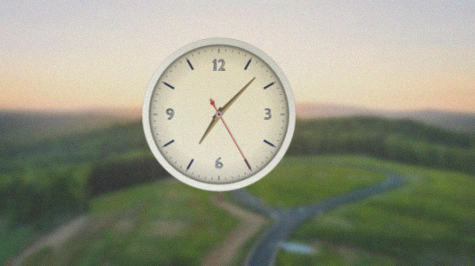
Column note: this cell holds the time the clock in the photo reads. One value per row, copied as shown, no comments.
7:07:25
